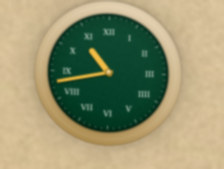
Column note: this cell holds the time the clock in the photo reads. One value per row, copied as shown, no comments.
10:43
